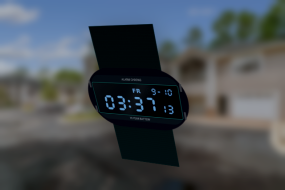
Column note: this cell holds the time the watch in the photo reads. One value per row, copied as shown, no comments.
3:37:13
